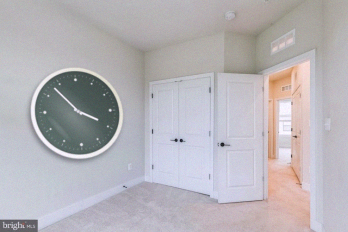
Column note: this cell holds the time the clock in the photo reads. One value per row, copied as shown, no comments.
3:53
